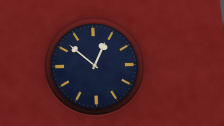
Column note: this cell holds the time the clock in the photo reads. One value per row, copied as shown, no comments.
12:52
